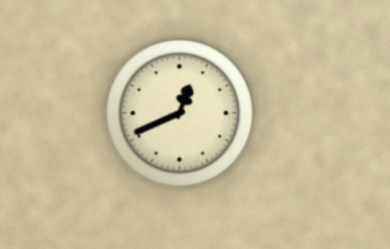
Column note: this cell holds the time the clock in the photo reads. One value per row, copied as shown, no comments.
12:41
